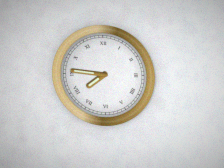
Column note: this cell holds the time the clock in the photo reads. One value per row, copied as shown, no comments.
7:46
